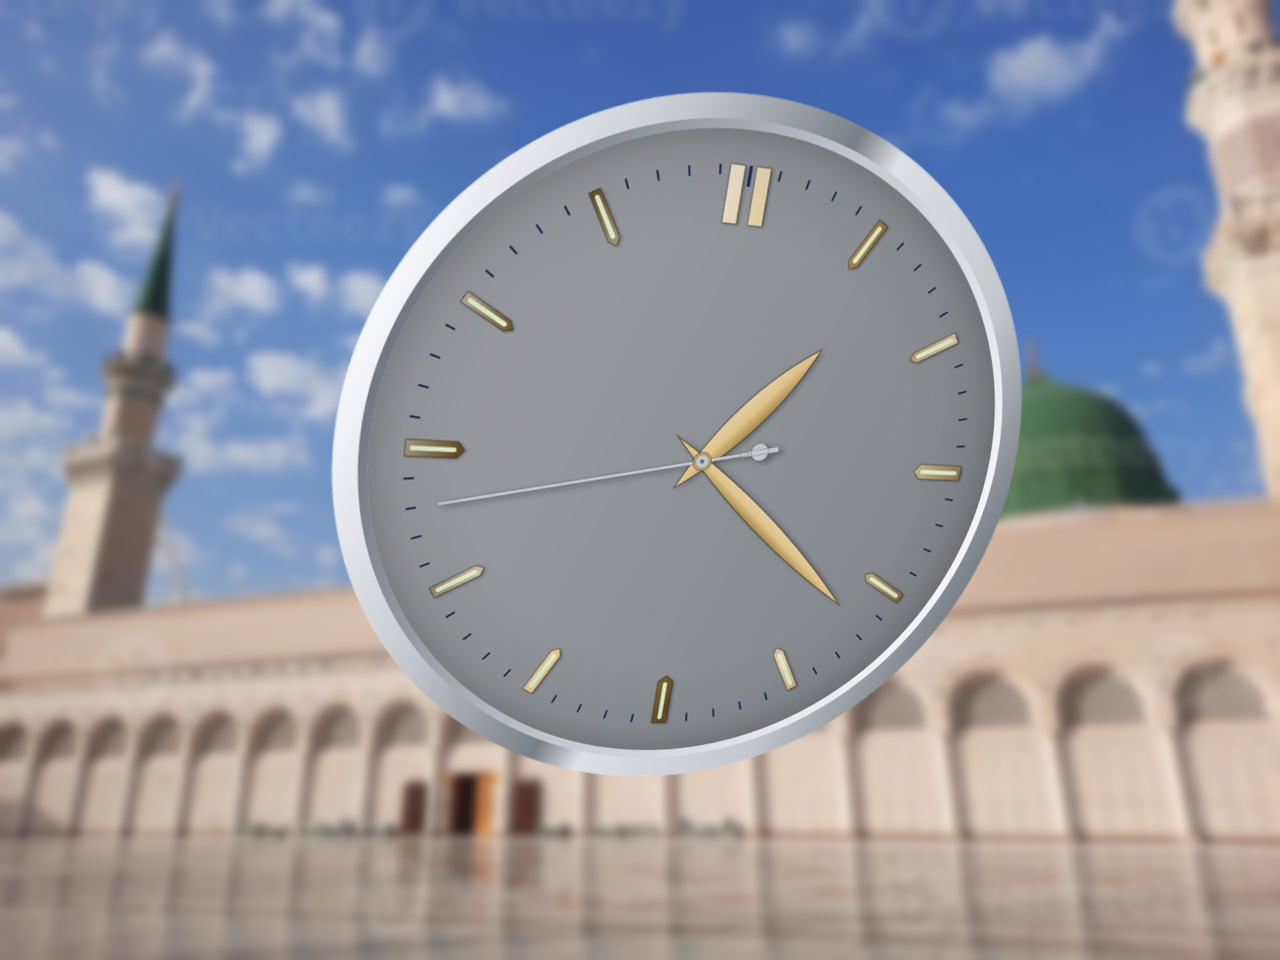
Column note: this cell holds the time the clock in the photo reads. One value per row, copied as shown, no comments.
1:21:43
